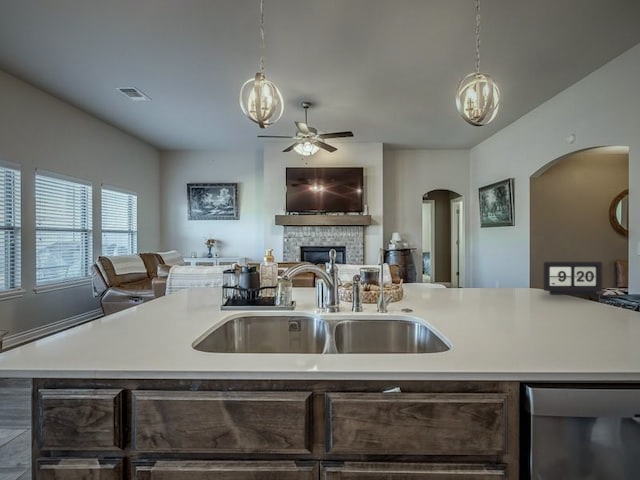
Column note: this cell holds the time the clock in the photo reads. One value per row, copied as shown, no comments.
9:20
